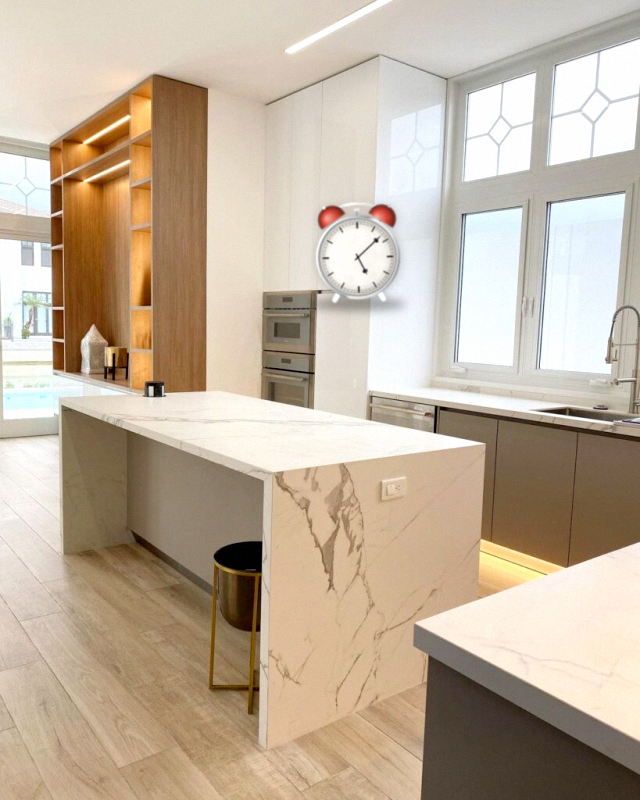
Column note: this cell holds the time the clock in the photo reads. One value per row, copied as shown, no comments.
5:08
